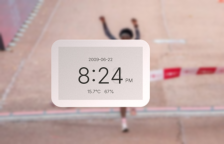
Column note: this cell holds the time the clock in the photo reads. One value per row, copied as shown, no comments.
8:24
